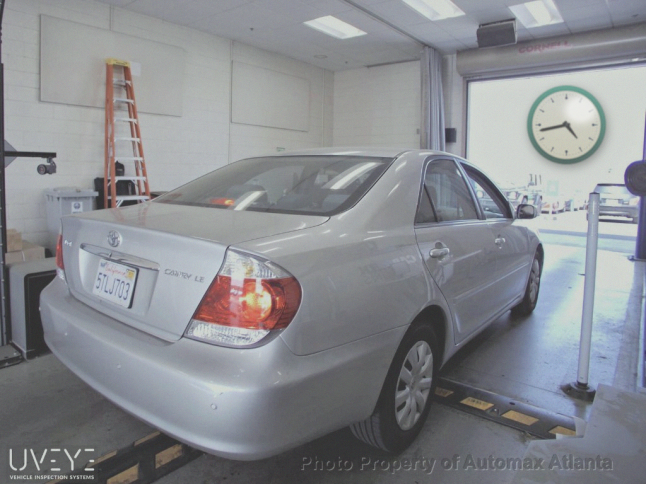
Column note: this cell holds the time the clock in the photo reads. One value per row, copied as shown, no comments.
4:43
